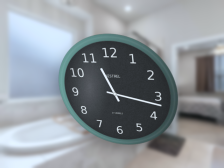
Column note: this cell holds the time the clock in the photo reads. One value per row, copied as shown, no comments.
11:17
